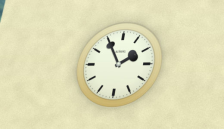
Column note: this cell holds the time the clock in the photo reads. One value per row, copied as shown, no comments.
1:55
